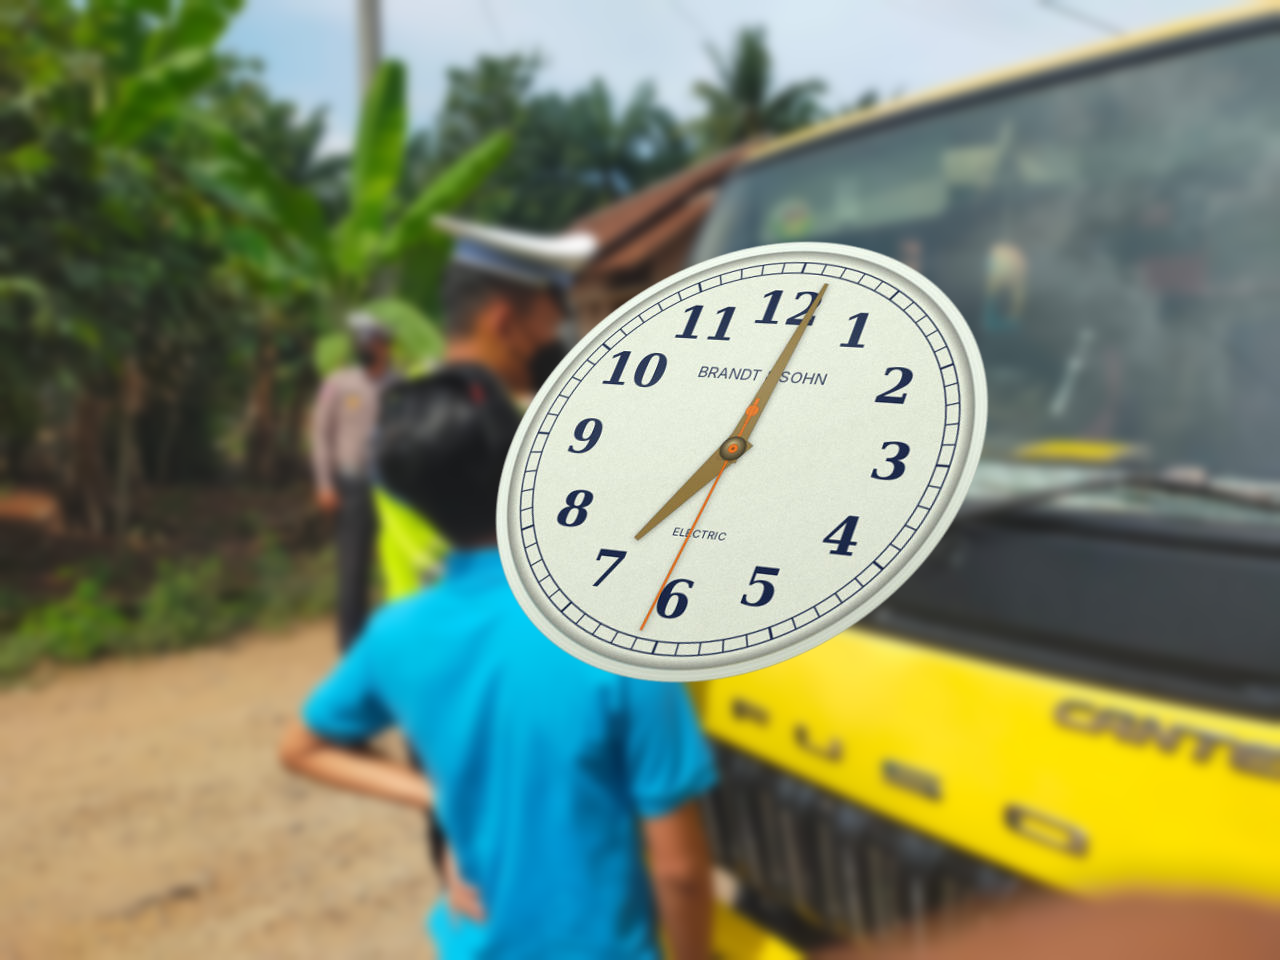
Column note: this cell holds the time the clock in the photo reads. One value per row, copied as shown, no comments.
7:01:31
